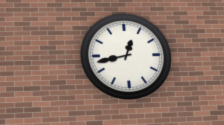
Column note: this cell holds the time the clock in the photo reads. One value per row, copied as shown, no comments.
12:43
